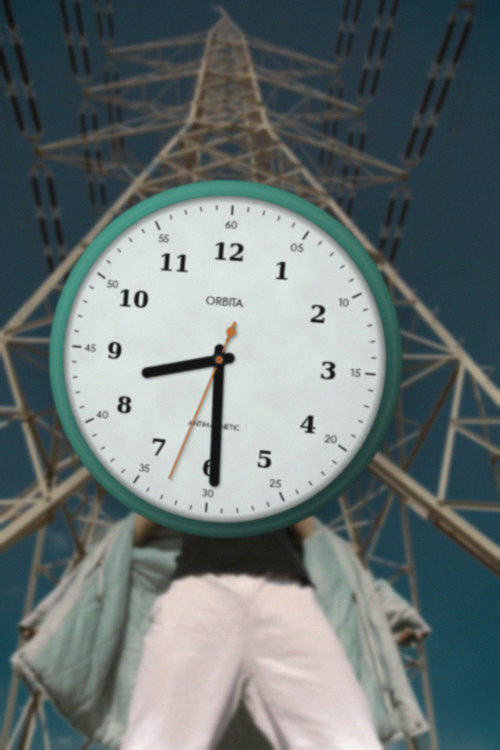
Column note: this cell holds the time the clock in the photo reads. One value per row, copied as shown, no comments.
8:29:33
